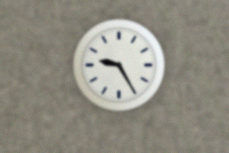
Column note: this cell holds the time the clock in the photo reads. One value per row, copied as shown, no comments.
9:25
